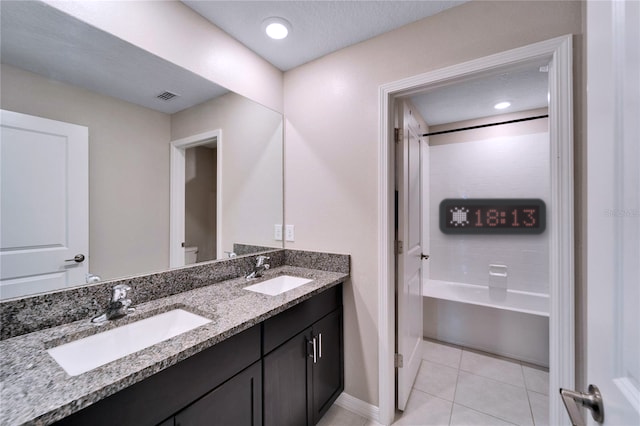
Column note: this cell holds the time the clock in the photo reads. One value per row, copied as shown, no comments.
18:13
